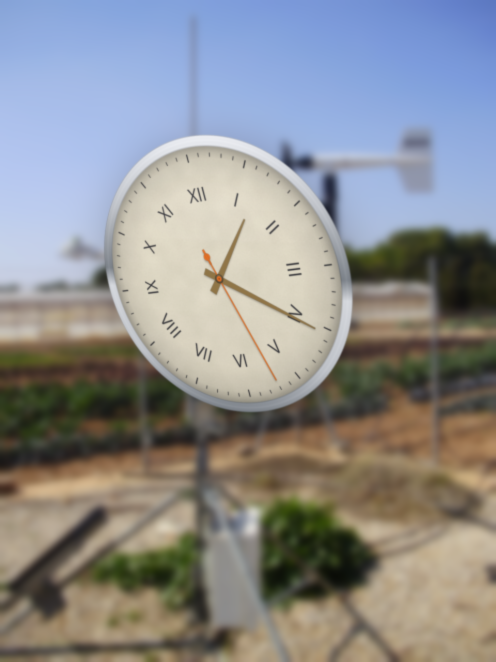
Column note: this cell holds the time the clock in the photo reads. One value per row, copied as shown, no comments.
1:20:27
